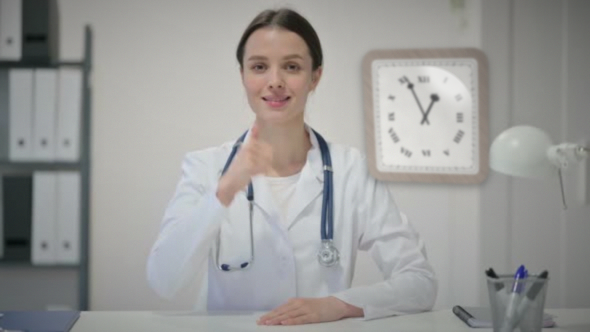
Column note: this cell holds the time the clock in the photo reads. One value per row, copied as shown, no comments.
12:56
